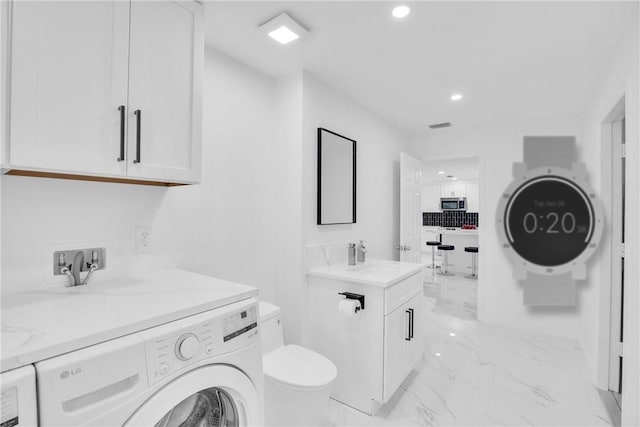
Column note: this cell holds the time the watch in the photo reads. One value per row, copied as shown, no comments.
0:20
